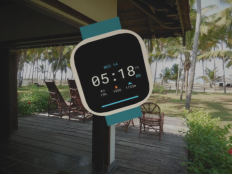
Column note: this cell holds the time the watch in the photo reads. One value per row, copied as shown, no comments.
5:18
